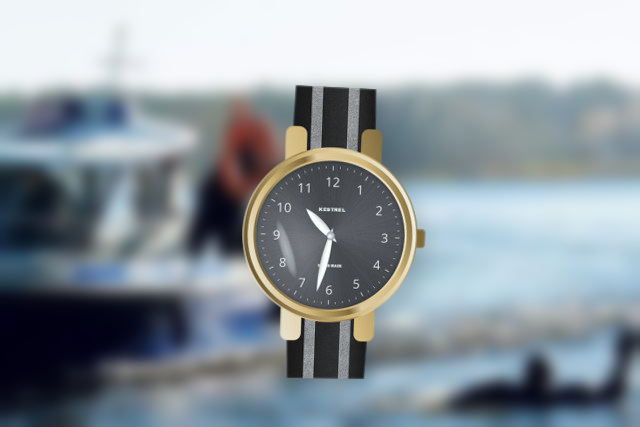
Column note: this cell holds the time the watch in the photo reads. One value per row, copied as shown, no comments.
10:32
